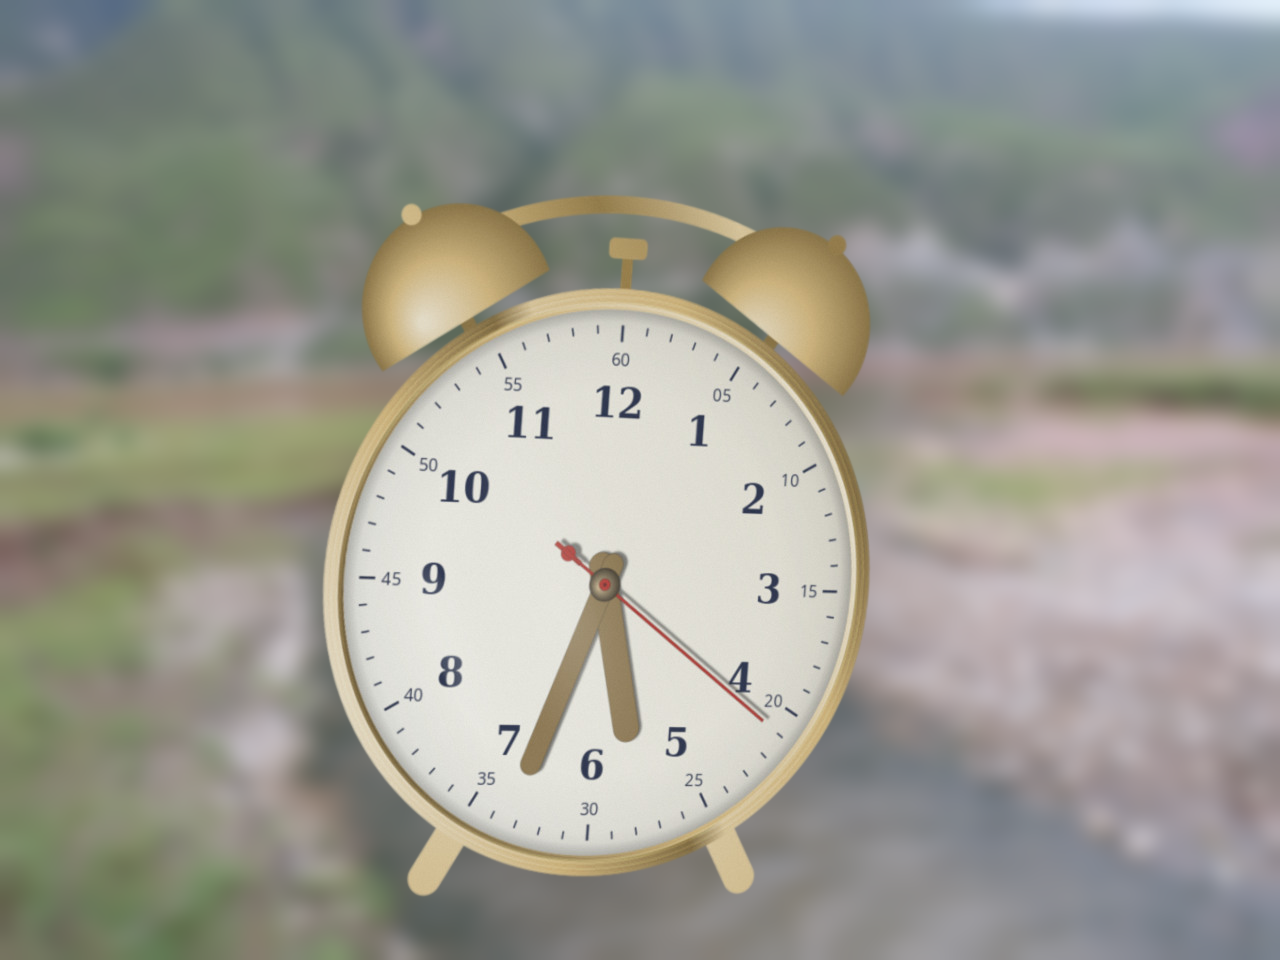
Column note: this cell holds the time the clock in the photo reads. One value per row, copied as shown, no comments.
5:33:21
